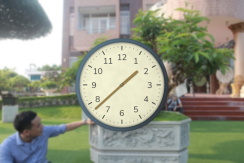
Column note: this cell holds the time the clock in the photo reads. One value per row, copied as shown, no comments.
1:38
